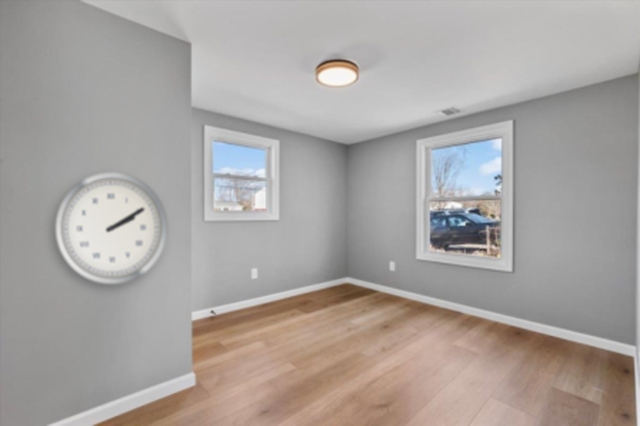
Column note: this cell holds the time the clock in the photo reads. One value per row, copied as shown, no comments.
2:10
